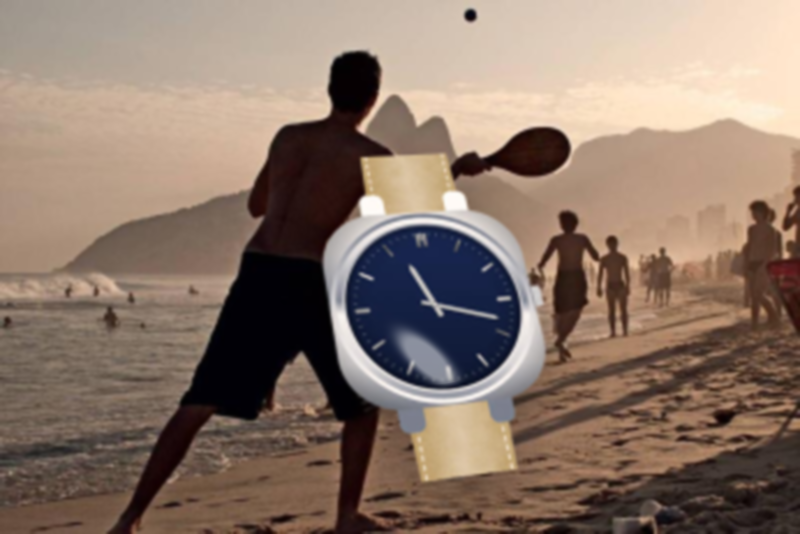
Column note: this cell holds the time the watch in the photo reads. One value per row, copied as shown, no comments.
11:18
